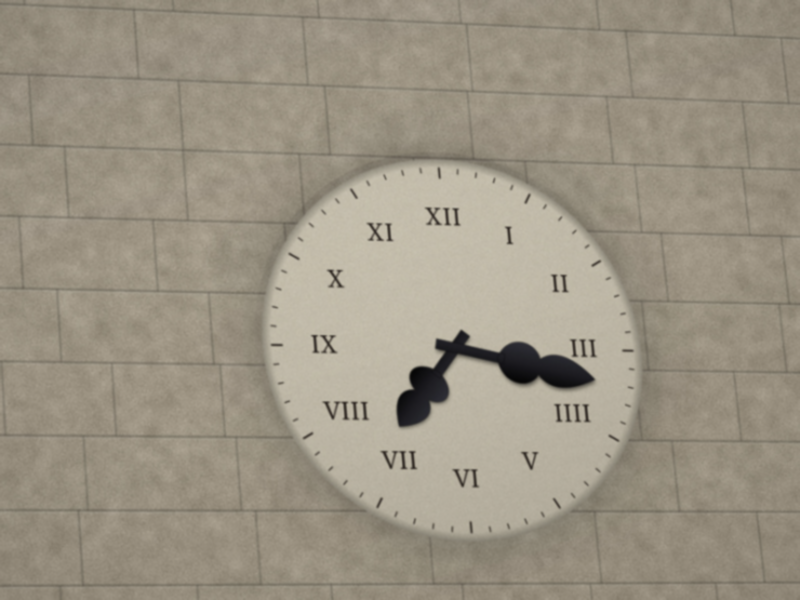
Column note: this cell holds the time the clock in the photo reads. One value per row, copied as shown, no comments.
7:17
